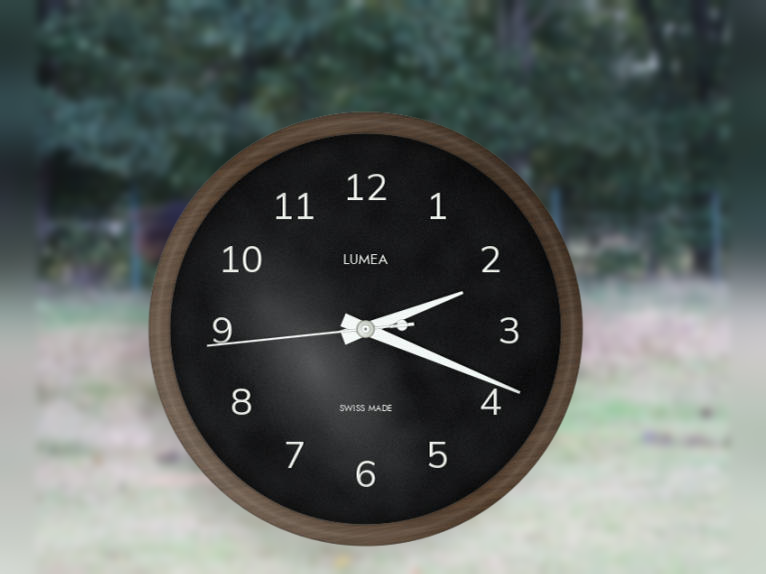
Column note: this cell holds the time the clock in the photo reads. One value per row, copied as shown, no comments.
2:18:44
